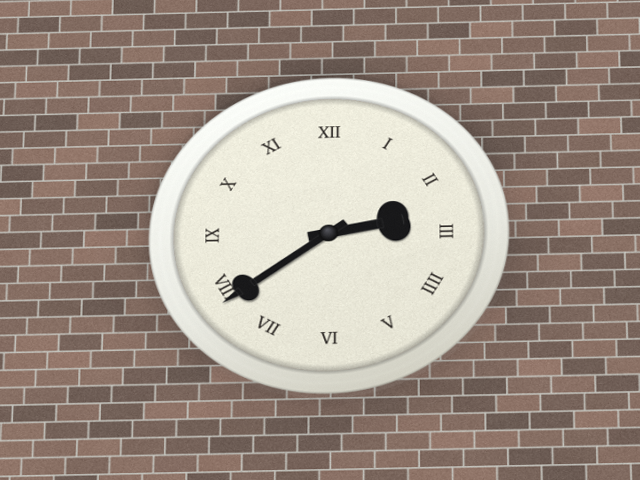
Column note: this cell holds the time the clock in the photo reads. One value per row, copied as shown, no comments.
2:39
